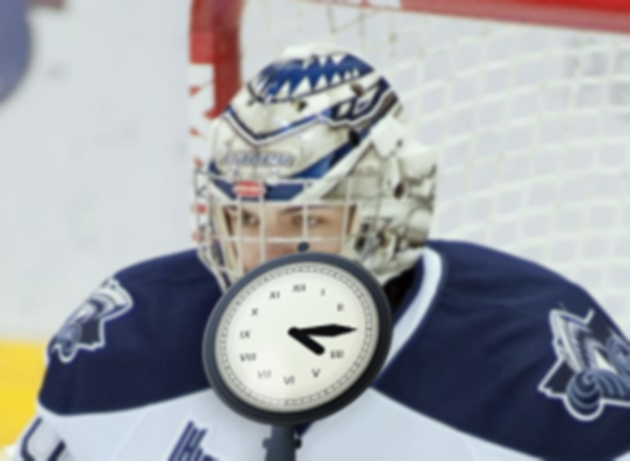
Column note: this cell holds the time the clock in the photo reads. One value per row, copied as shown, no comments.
4:15
